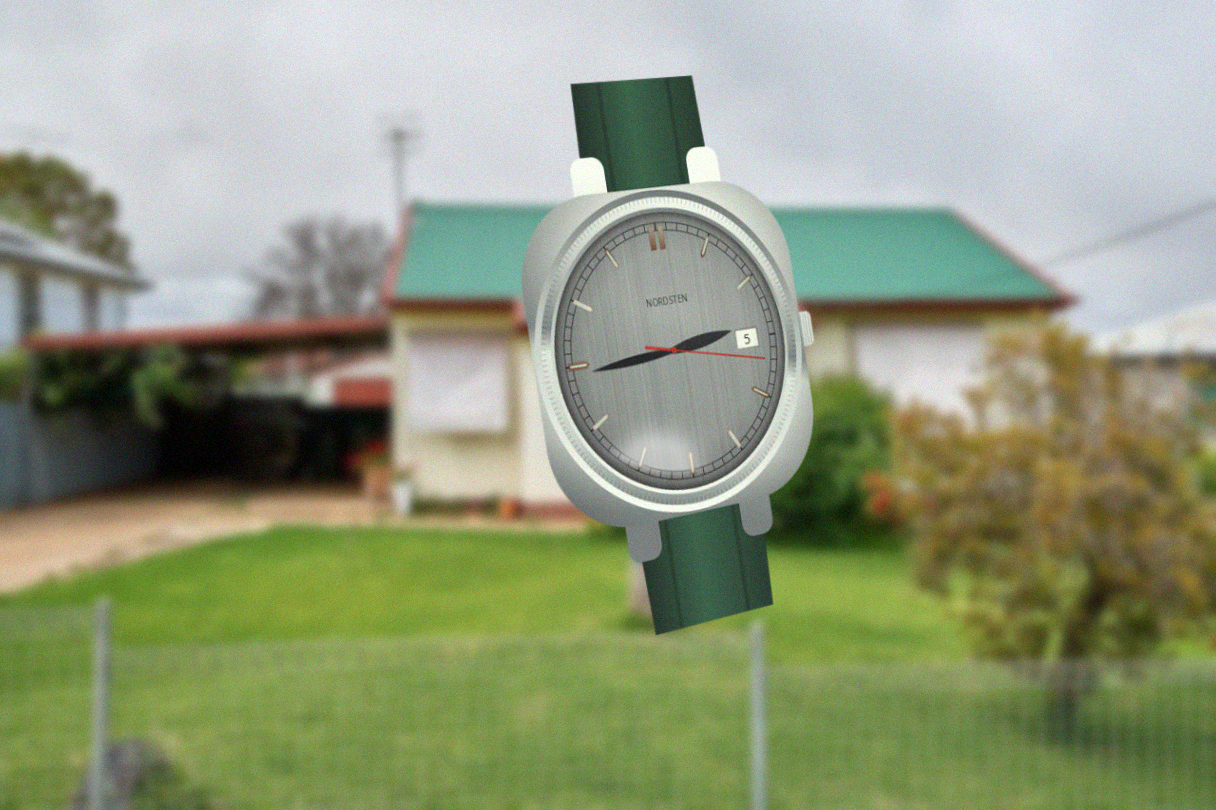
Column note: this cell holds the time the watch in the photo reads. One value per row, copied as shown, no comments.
2:44:17
